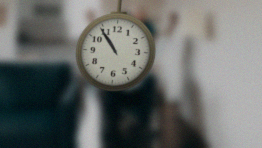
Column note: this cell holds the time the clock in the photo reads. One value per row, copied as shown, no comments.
10:54
